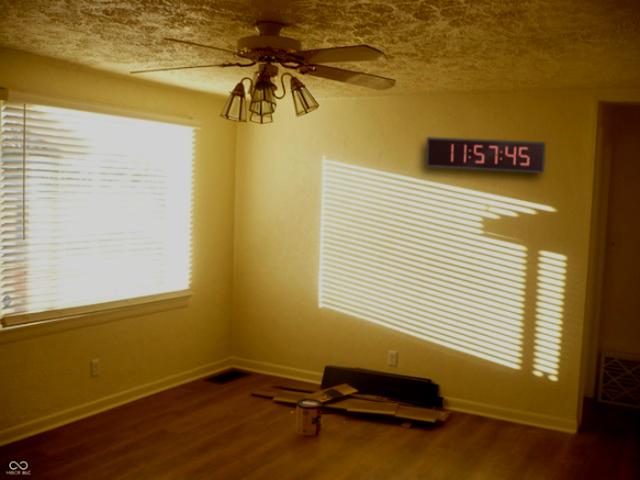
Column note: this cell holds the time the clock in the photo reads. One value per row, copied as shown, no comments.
11:57:45
